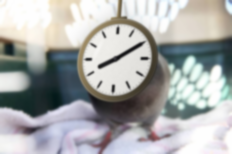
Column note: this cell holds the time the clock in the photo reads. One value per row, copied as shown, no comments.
8:10
